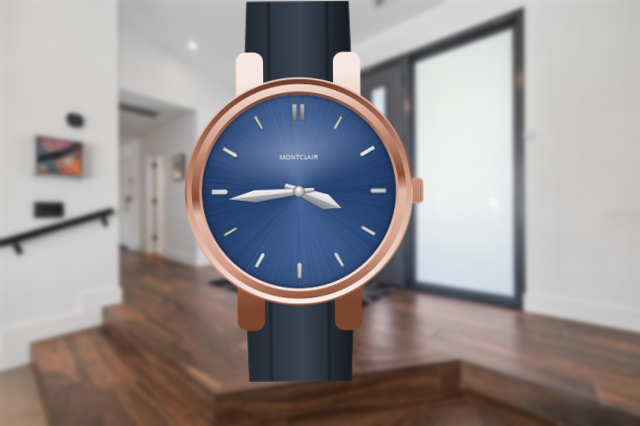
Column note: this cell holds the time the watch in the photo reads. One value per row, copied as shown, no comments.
3:44
